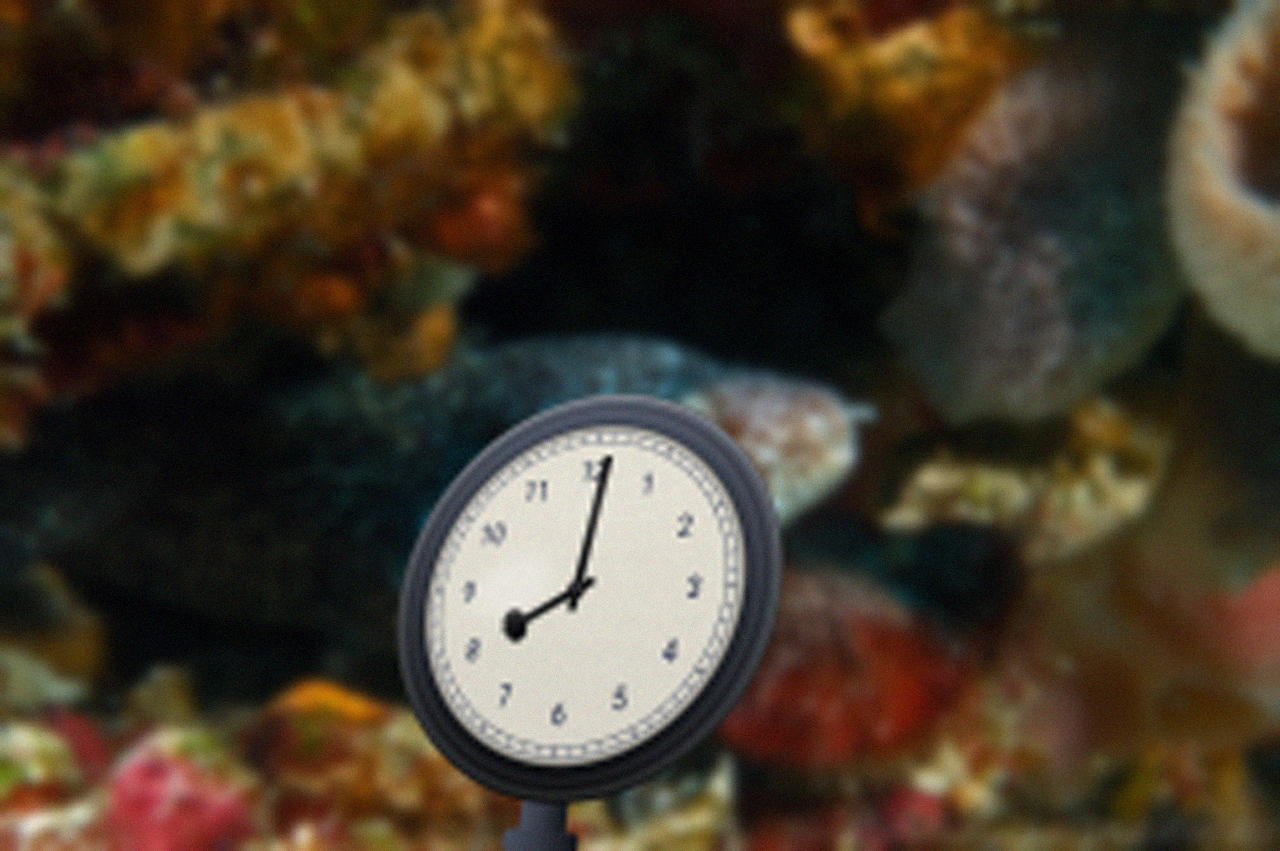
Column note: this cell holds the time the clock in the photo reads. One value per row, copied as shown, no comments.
8:01
